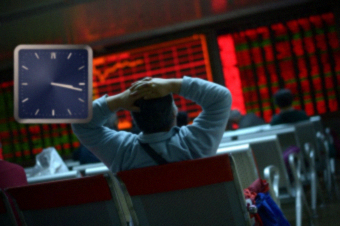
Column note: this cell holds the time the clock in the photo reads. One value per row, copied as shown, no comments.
3:17
